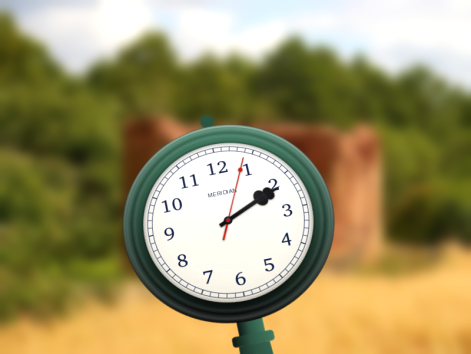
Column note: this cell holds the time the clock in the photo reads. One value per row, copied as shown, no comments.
2:11:04
